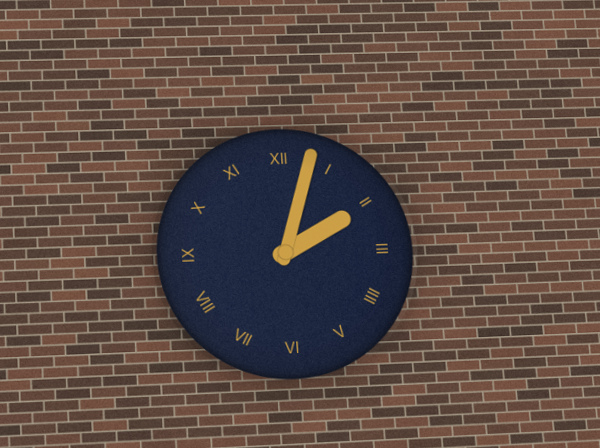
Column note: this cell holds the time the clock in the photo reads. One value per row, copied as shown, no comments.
2:03
